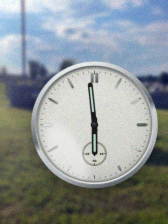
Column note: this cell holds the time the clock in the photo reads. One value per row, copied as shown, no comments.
5:59
